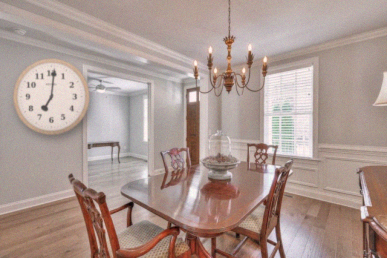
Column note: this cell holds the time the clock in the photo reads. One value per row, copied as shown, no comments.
7:01
